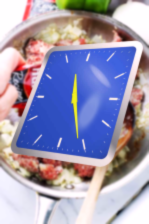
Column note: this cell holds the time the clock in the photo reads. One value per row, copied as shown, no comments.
11:26
